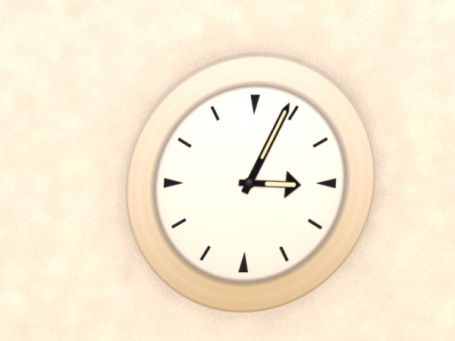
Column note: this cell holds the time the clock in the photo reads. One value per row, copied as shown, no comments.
3:04
